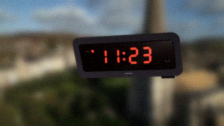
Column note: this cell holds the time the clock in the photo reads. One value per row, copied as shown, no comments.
11:23
